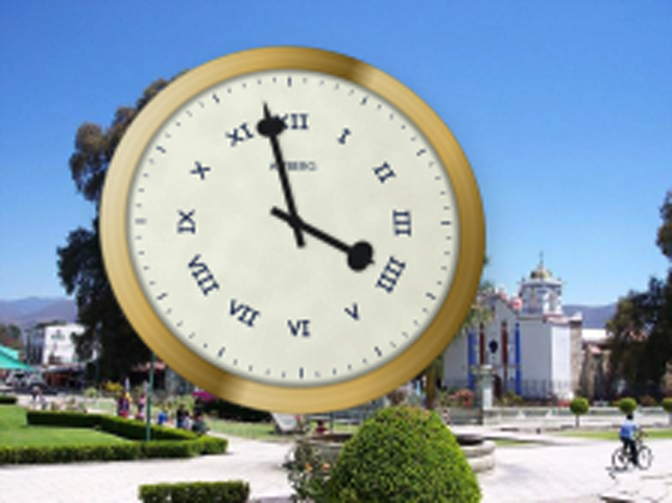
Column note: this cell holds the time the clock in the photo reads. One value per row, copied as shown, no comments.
3:58
